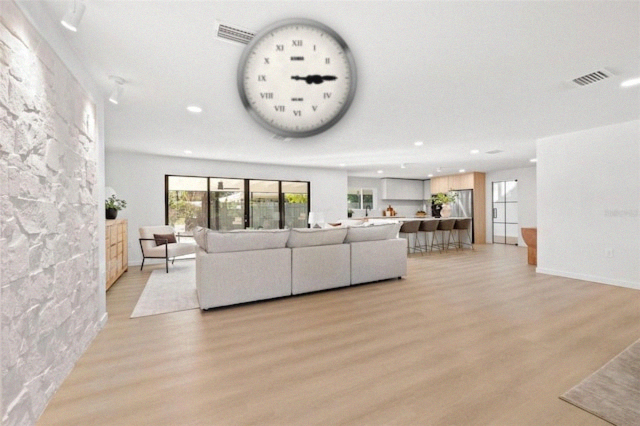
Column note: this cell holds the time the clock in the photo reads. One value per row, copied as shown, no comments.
3:15
